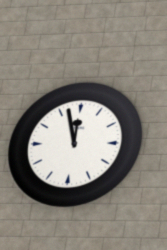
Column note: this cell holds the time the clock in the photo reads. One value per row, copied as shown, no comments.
11:57
